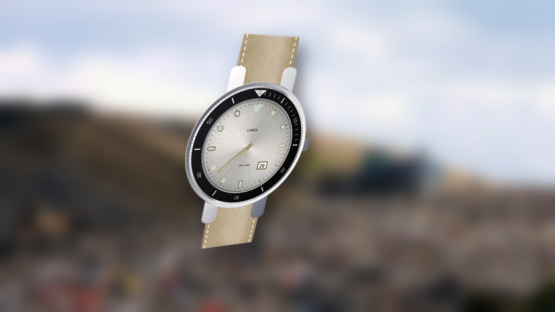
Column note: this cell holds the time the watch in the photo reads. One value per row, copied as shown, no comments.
7:38
